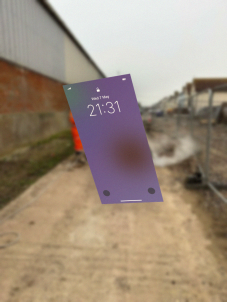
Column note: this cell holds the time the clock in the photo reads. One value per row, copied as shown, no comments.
21:31
